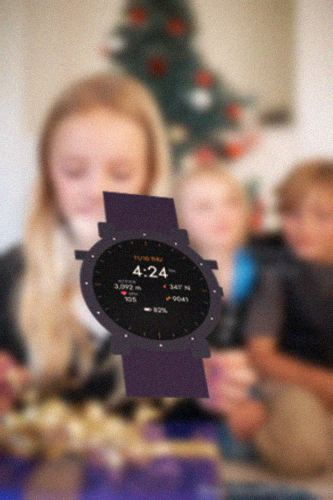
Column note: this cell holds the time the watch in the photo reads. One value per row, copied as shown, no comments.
4:24
